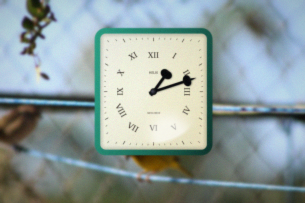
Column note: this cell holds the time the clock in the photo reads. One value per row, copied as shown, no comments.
1:12
